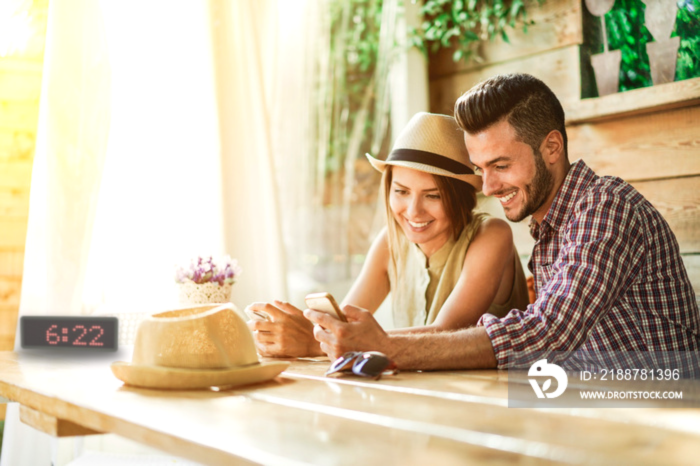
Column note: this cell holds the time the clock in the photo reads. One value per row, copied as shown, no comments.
6:22
